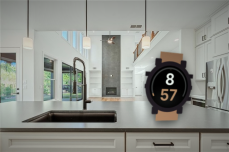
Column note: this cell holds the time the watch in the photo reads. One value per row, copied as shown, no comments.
8:57
